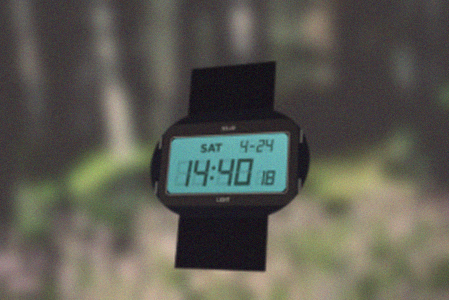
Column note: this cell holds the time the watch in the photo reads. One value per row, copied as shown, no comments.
14:40:18
